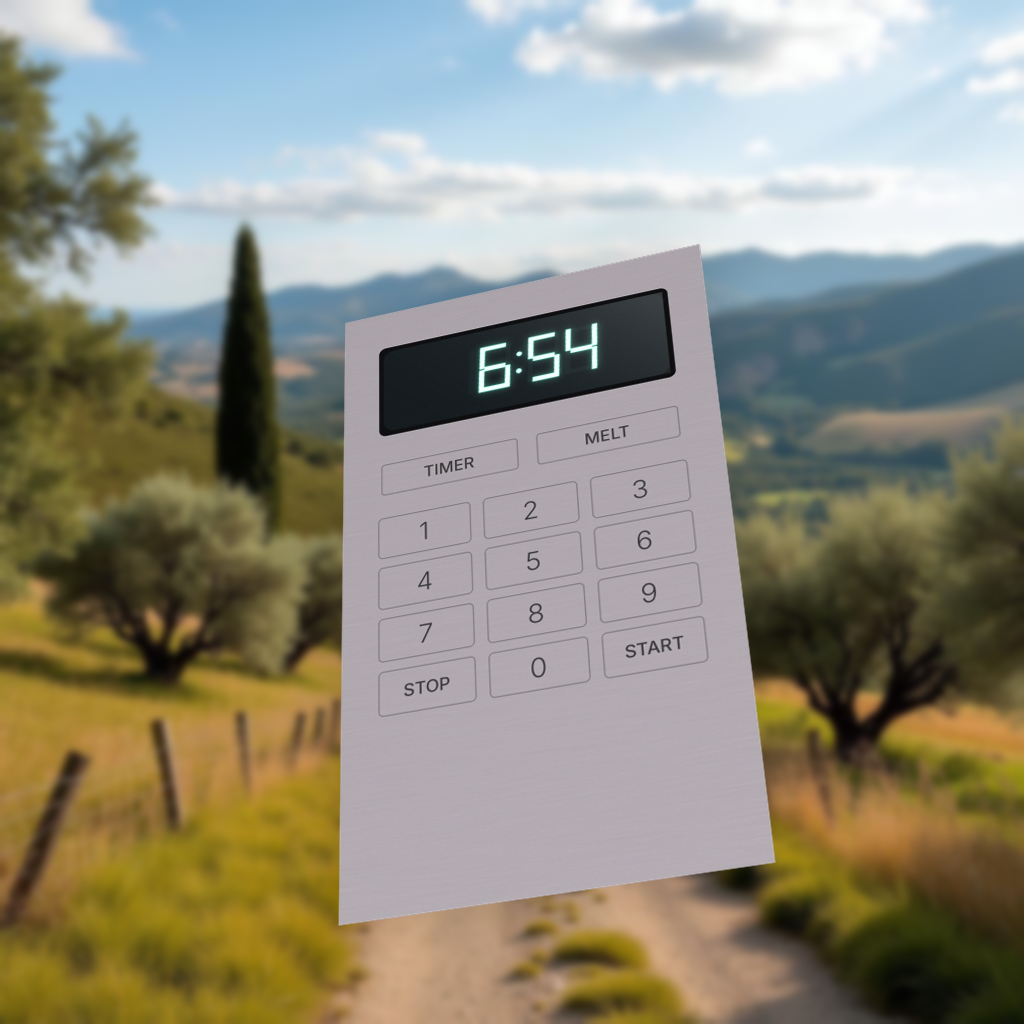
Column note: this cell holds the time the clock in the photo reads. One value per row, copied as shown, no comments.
6:54
